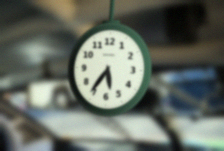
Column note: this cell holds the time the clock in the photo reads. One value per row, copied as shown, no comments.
5:36
